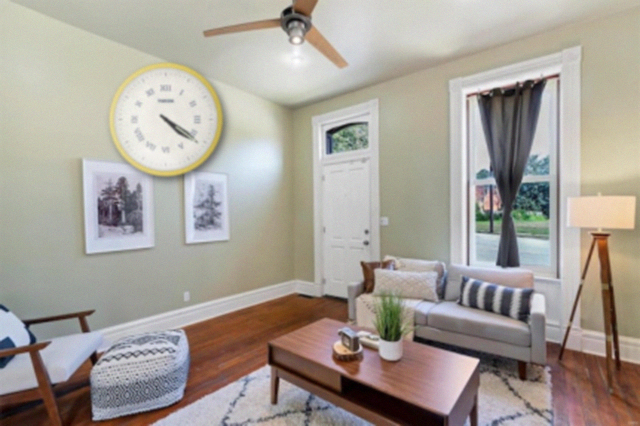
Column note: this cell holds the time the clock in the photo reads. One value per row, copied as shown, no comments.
4:21
